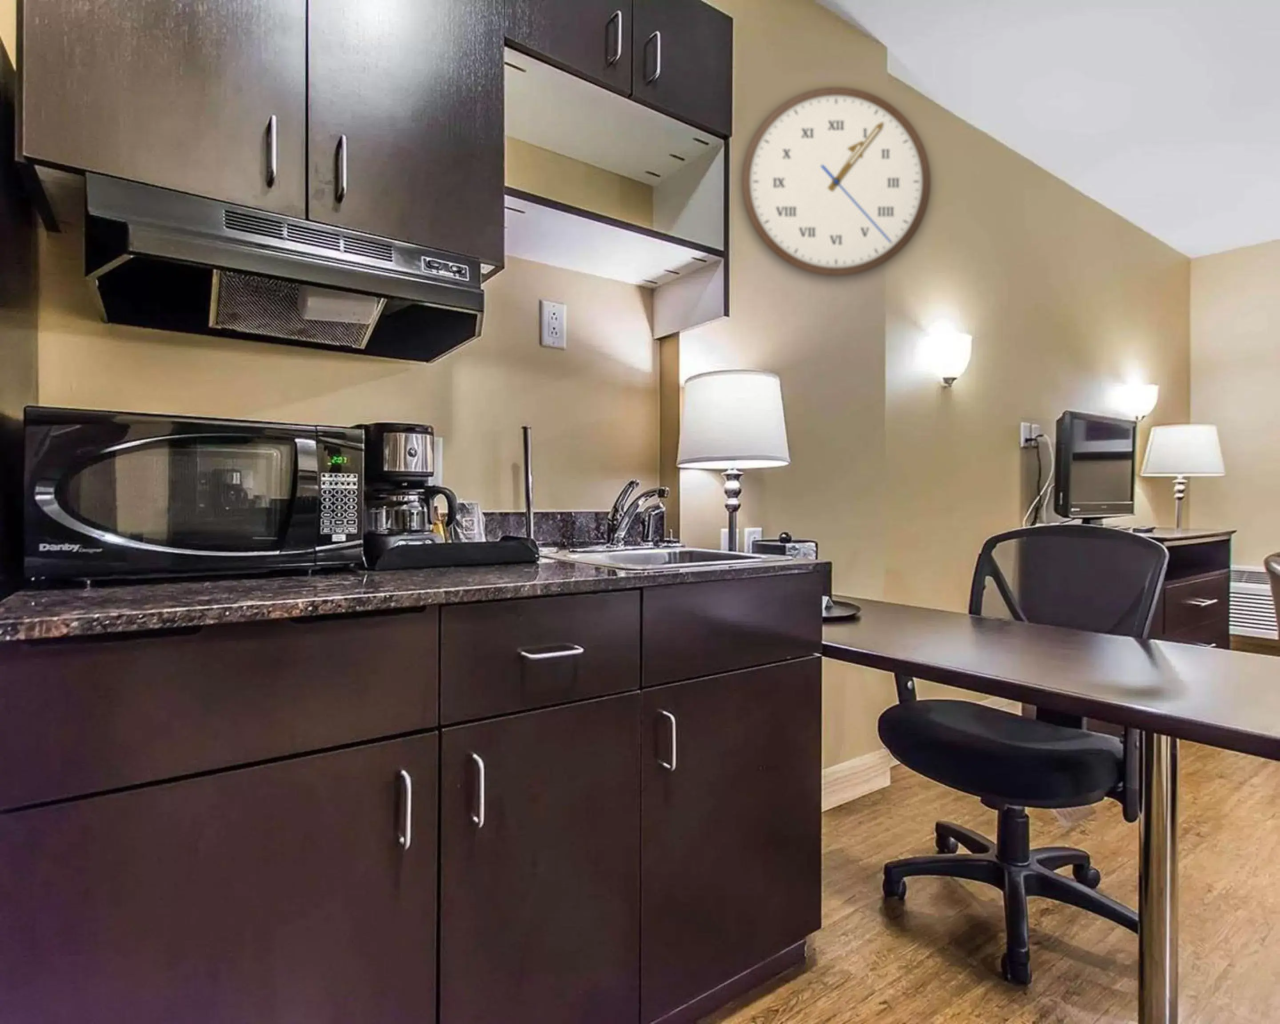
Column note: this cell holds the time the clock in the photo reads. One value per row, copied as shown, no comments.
1:06:23
